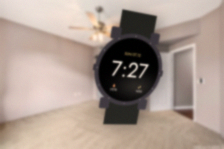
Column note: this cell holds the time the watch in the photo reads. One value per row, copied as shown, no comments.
7:27
